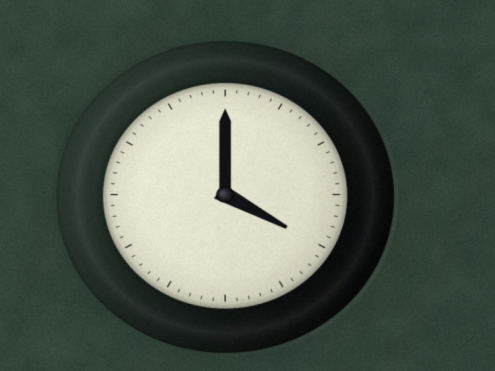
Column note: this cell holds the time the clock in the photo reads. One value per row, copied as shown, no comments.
4:00
